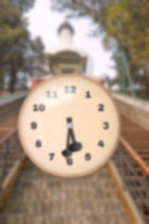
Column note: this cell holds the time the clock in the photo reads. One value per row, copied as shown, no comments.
5:31
